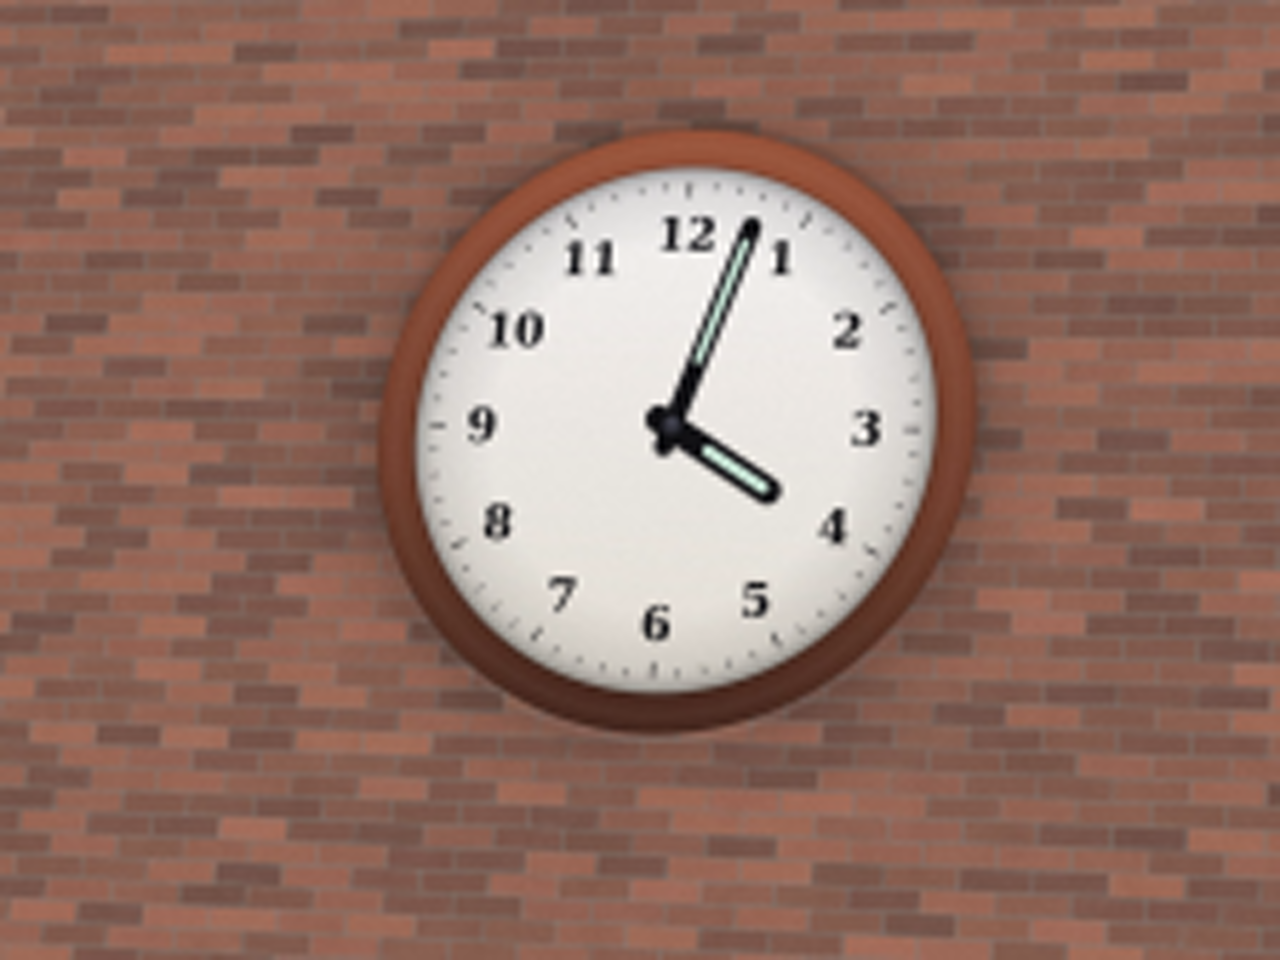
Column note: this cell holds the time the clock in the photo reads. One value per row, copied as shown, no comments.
4:03
